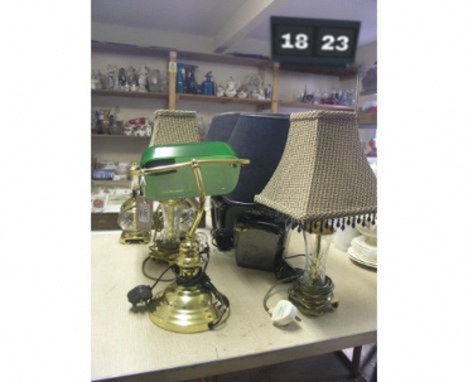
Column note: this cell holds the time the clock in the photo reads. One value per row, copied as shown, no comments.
18:23
